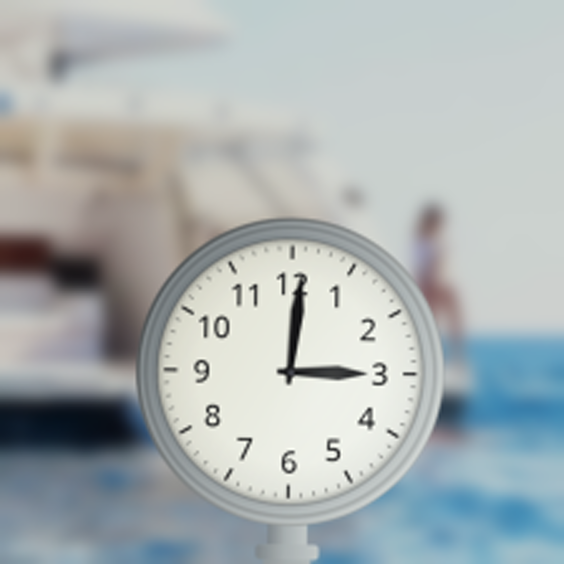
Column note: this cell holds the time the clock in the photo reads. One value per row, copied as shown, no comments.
3:01
